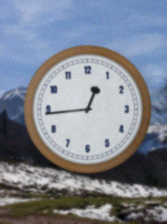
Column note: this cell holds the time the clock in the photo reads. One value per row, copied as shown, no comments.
12:44
